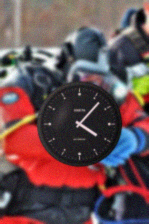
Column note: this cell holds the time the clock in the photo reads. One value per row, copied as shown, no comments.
4:07
